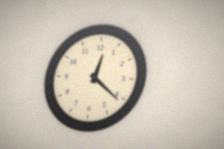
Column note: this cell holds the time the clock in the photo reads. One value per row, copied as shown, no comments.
12:21
